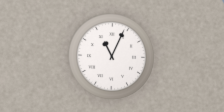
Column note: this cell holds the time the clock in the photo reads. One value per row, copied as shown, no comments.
11:04
